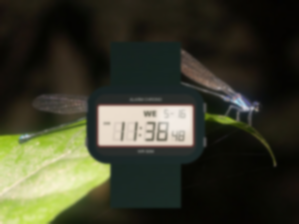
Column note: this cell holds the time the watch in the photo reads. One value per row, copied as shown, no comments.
11:38
